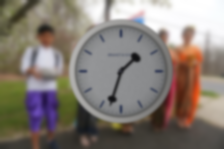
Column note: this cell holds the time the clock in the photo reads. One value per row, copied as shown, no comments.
1:33
